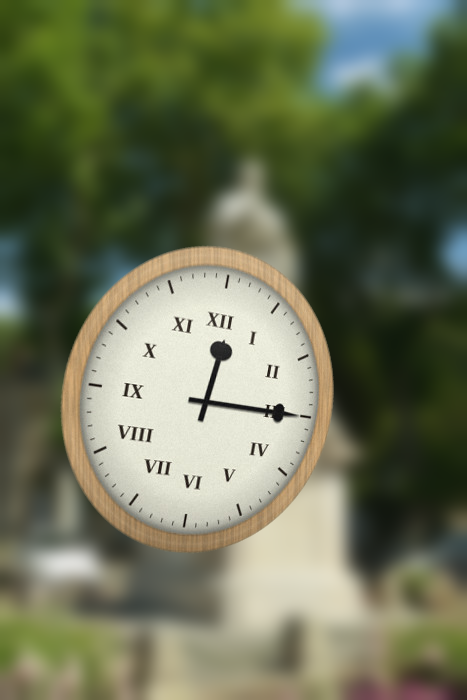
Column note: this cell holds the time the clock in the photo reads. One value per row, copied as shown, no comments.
12:15
